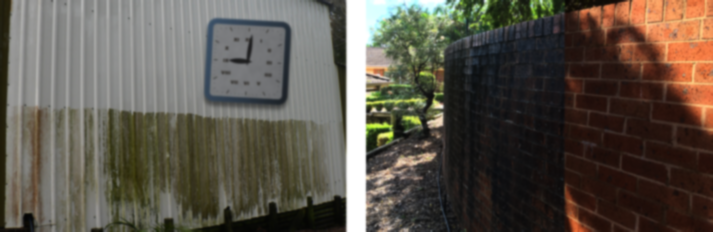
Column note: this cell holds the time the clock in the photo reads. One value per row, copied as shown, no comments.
9:01
